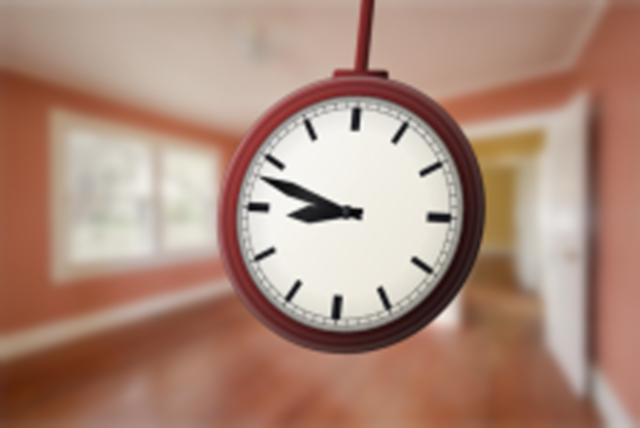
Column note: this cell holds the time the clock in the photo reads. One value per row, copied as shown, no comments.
8:48
